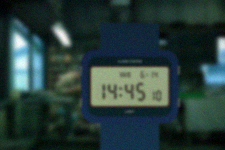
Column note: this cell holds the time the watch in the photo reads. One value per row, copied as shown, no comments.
14:45
